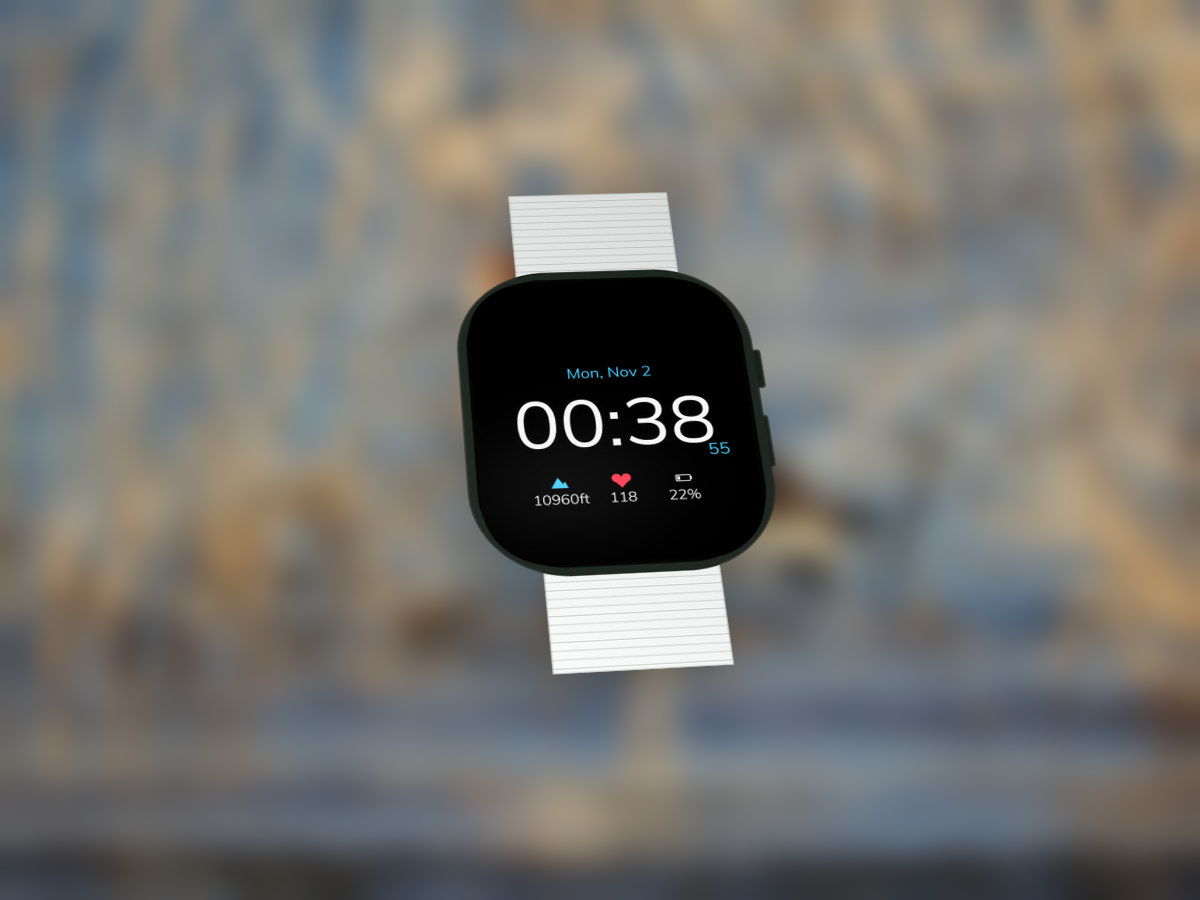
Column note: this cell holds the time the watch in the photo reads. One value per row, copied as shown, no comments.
0:38:55
